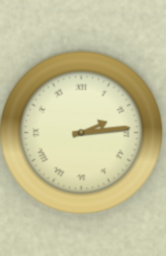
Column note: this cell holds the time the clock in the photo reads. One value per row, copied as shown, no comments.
2:14
